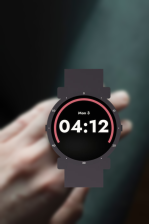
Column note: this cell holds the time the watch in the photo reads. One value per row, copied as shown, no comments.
4:12
